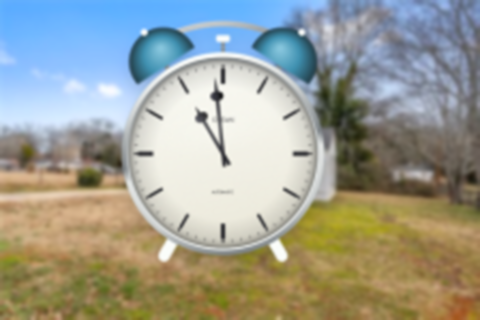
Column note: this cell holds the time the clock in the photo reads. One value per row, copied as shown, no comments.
10:59
